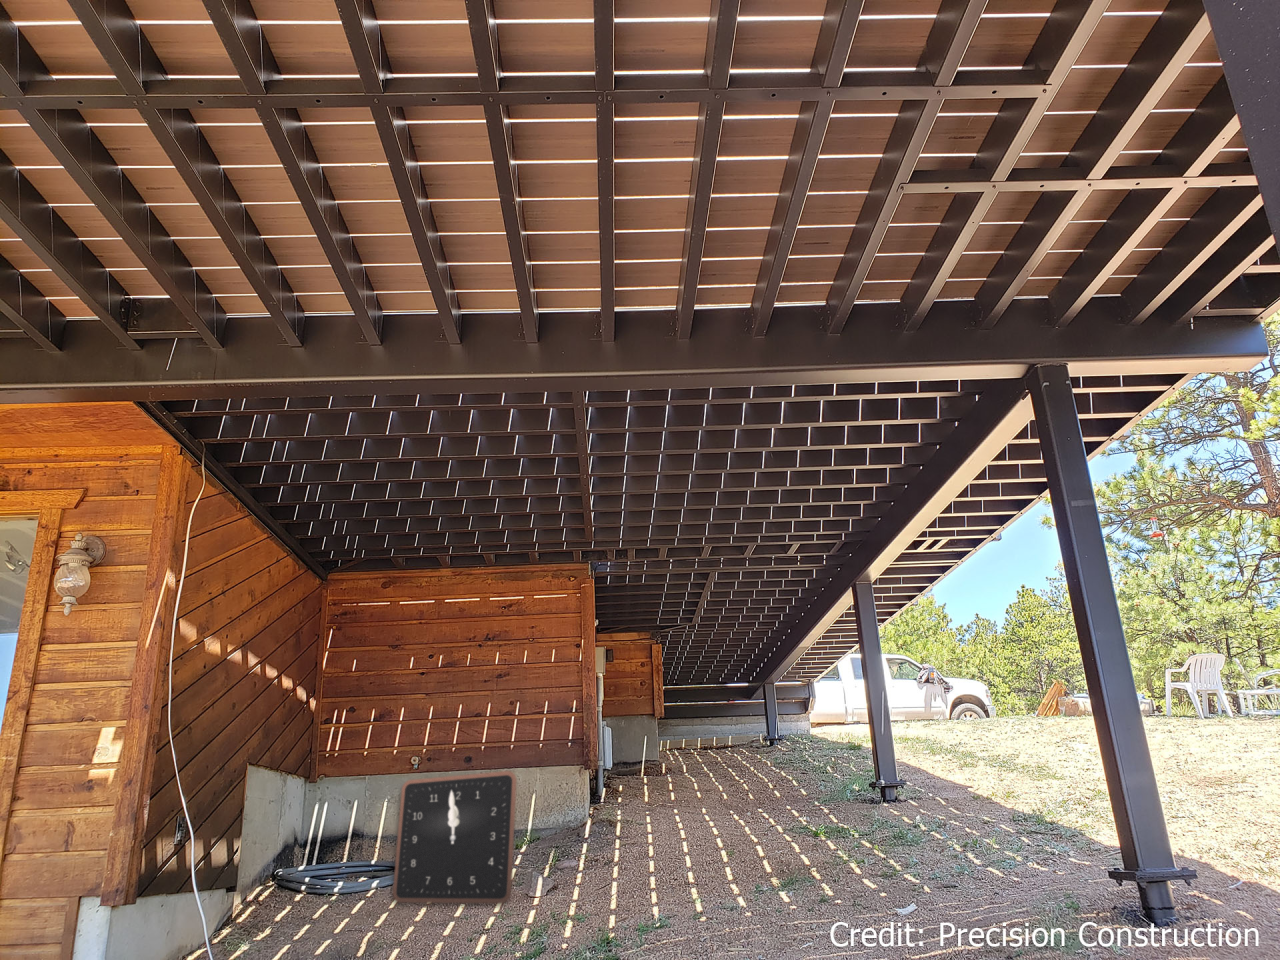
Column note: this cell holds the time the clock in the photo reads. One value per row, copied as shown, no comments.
11:59
